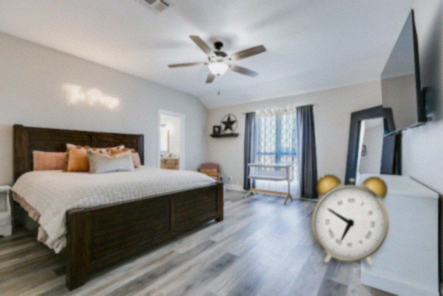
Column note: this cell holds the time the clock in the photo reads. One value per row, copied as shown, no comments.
6:50
